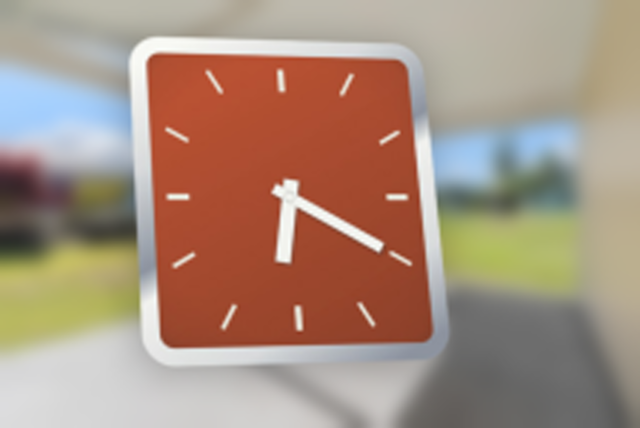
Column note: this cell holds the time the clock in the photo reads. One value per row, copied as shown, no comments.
6:20
